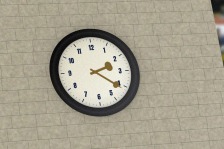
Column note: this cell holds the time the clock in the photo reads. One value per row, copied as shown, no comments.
2:21
